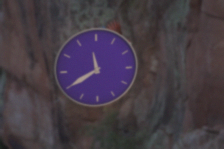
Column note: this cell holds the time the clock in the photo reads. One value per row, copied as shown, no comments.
11:40
